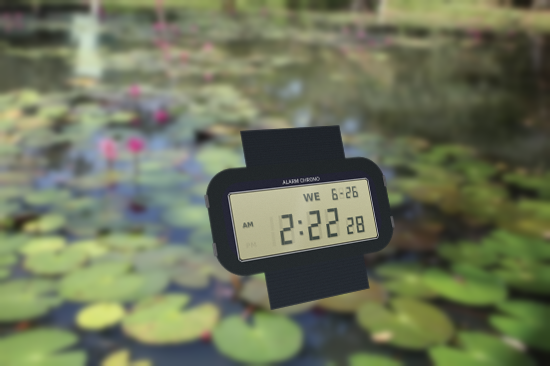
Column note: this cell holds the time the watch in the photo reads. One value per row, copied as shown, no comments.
2:22:28
